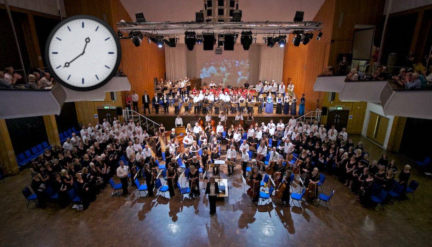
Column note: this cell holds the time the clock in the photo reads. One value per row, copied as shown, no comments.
12:39
